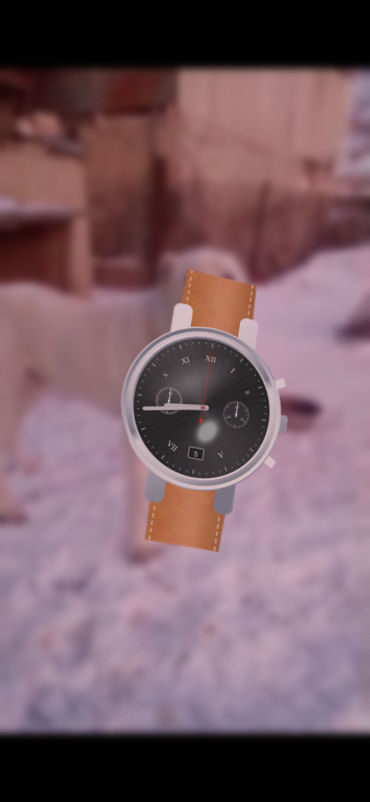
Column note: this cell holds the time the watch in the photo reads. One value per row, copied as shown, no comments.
8:43
